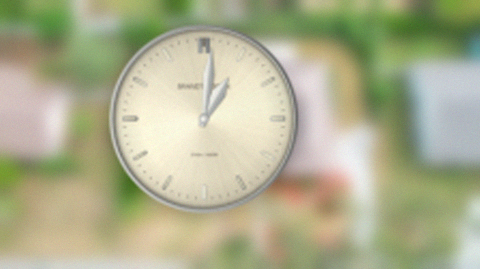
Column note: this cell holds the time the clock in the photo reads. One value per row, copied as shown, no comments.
1:01
